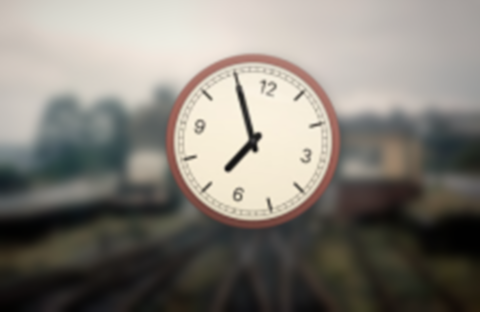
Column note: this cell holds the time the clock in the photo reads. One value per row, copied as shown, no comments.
6:55
